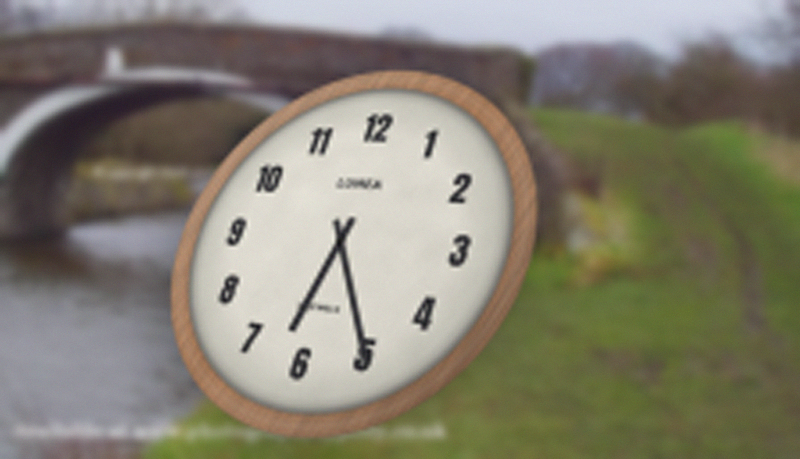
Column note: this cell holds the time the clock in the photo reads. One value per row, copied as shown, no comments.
6:25
